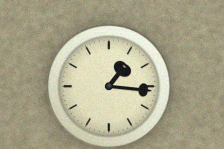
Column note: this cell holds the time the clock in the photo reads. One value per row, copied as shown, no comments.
1:16
